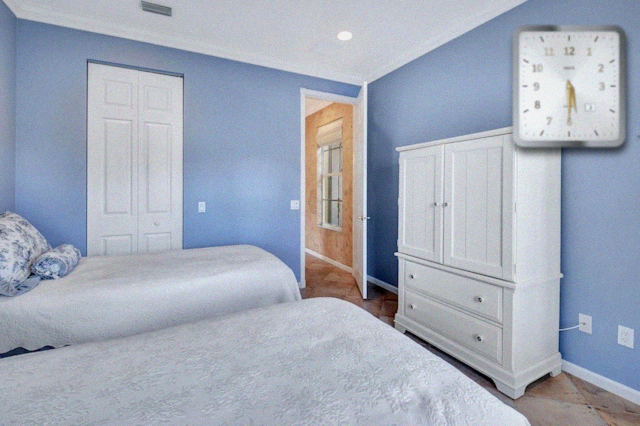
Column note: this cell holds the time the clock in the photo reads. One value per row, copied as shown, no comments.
5:30
